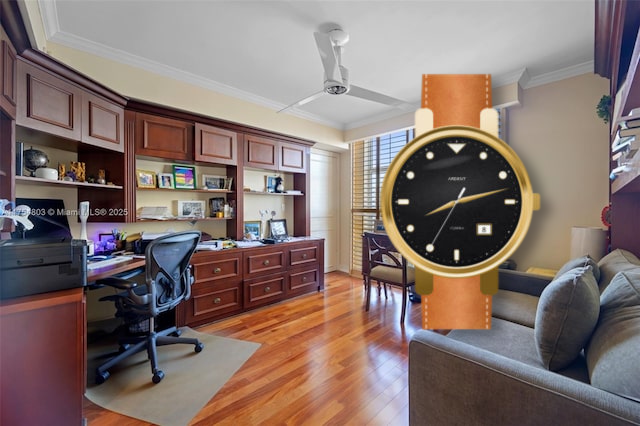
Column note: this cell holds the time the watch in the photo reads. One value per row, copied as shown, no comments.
8:12:35
